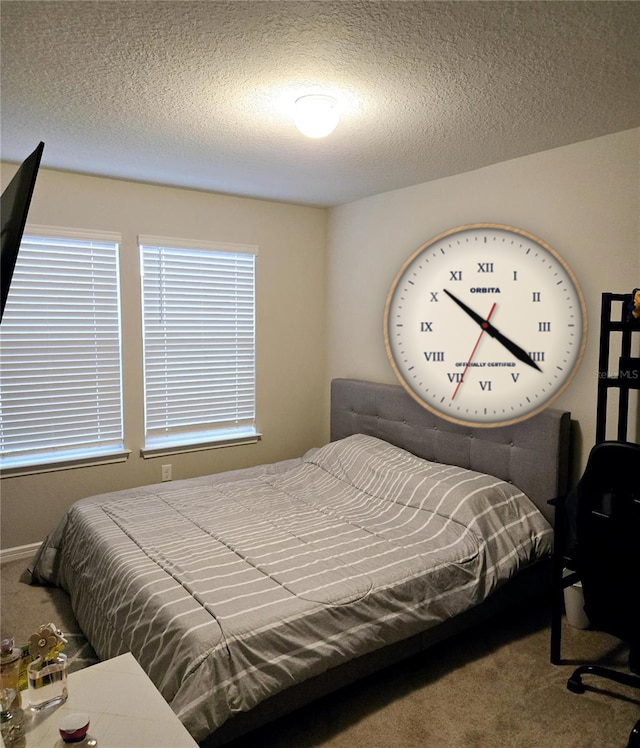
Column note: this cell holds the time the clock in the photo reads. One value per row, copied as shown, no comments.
10:21:34
